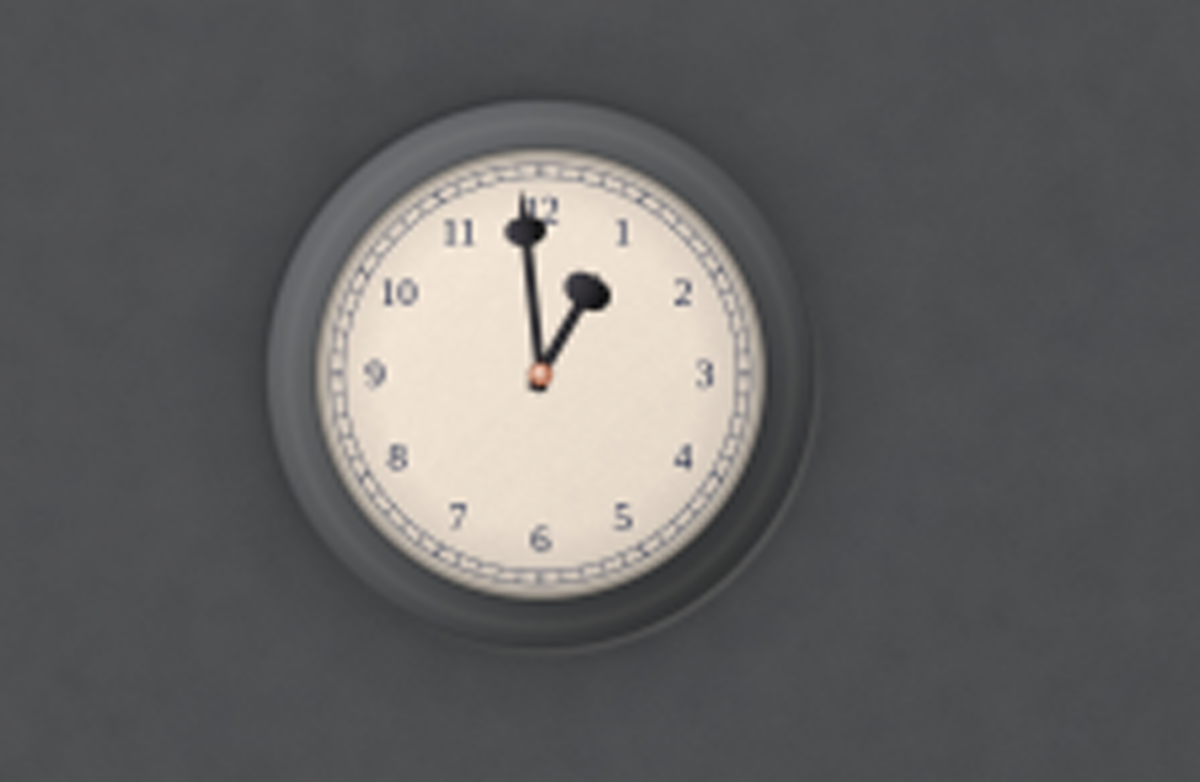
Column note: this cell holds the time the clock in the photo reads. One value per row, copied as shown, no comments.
12:59
